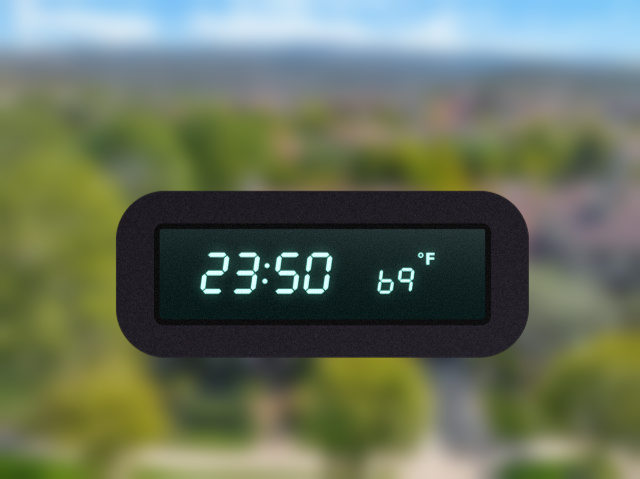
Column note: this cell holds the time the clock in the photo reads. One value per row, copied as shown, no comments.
23:50
